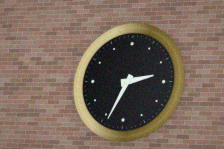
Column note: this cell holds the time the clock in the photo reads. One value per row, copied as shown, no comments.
2:34
